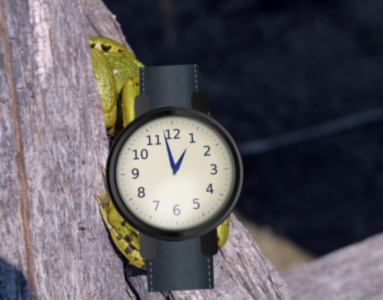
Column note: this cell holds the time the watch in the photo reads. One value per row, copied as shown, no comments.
12:58
